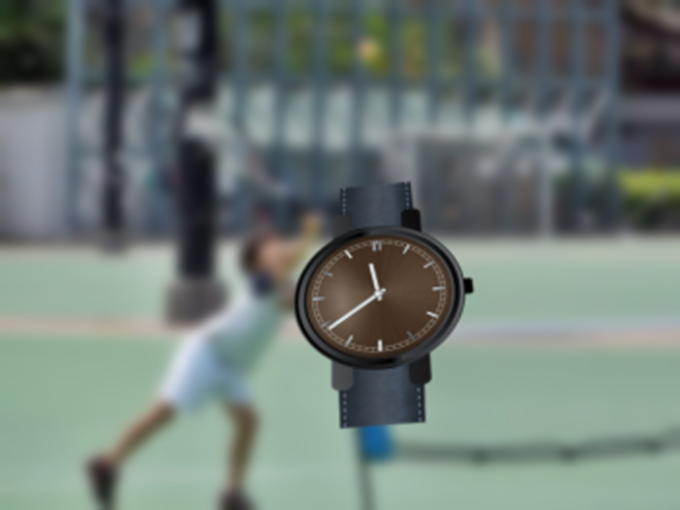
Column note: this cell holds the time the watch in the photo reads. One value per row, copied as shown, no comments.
11:39
